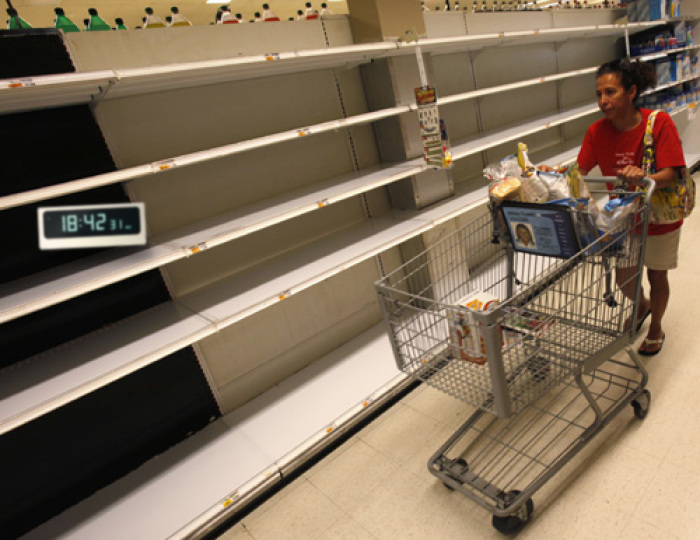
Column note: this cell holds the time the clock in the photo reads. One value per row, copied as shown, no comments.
18:42
